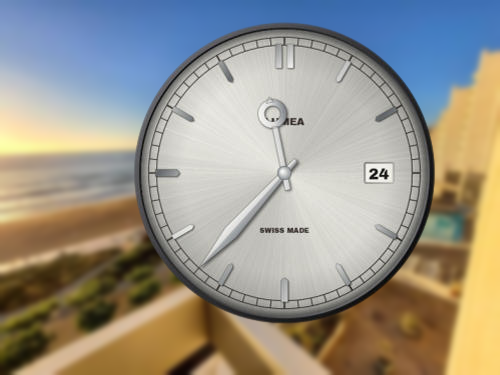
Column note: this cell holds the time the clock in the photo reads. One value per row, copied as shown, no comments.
11:37
